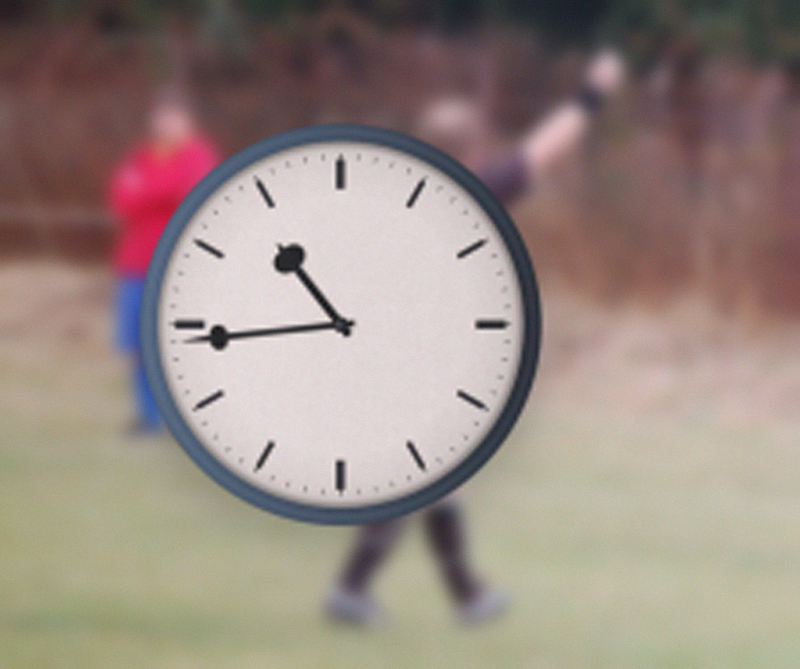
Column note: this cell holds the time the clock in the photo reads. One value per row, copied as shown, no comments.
10:44
